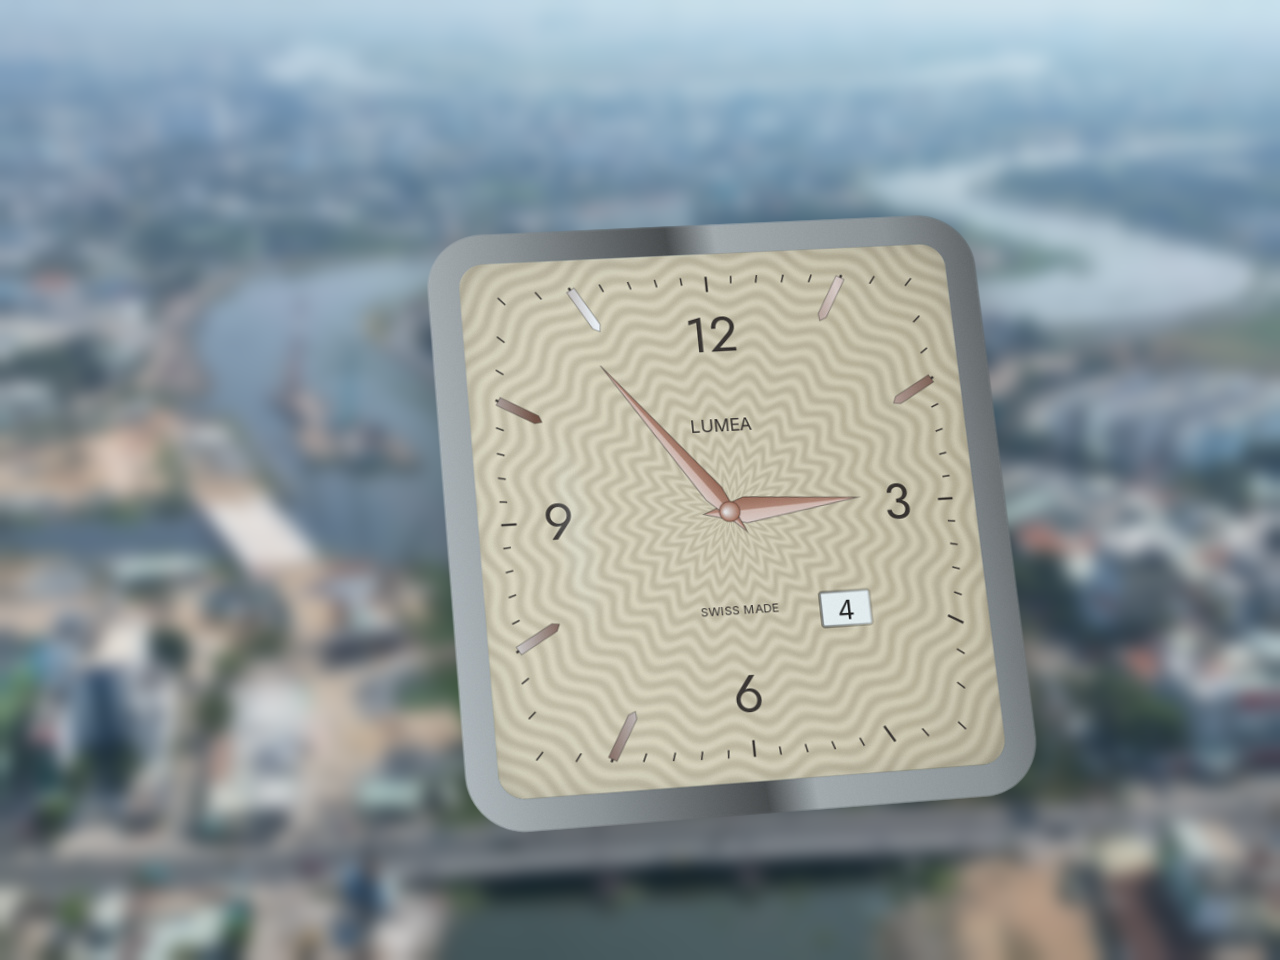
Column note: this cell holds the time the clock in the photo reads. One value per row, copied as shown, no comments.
2:54
